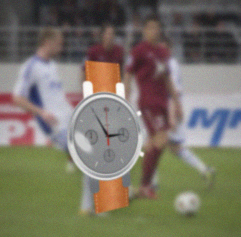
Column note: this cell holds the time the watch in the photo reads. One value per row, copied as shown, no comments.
2:55
